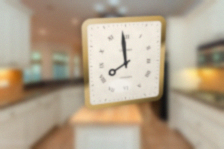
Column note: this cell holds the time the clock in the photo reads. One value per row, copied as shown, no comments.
7:59
